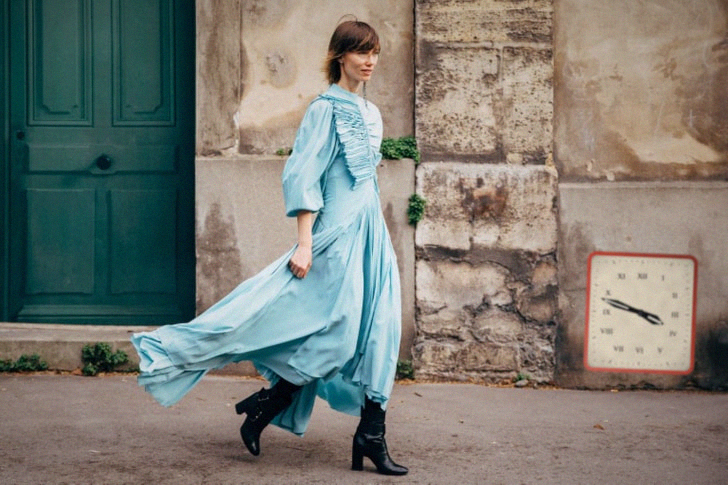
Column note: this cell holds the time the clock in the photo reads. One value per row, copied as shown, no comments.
3:48
